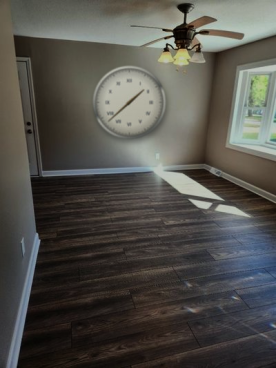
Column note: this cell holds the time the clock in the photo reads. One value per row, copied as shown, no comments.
1:38
